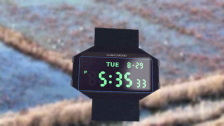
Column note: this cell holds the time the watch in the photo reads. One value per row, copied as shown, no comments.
5:35:33
